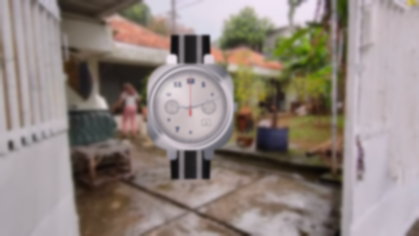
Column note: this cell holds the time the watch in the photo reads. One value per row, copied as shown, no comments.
9:12
